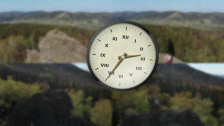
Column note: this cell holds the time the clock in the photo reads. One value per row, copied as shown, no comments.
2:35
